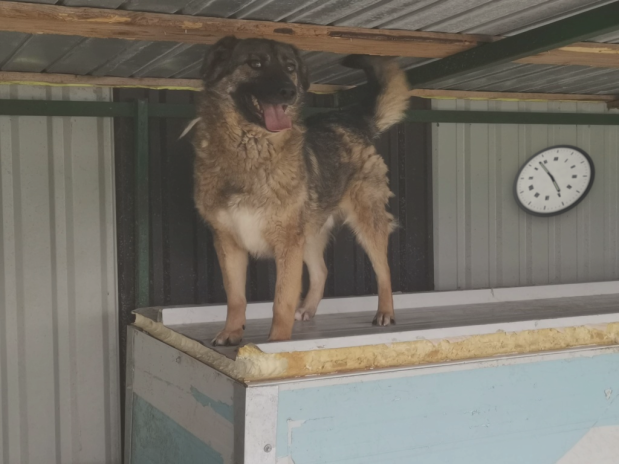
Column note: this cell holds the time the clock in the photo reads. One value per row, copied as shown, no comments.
4:53
